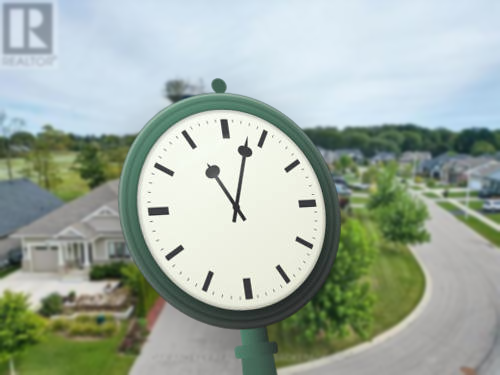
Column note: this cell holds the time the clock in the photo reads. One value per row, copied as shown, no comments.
11:03
